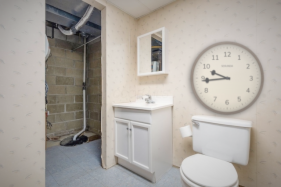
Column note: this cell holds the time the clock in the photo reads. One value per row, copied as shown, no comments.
9:44
